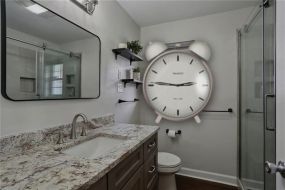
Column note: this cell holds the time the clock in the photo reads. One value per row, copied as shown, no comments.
2:46
